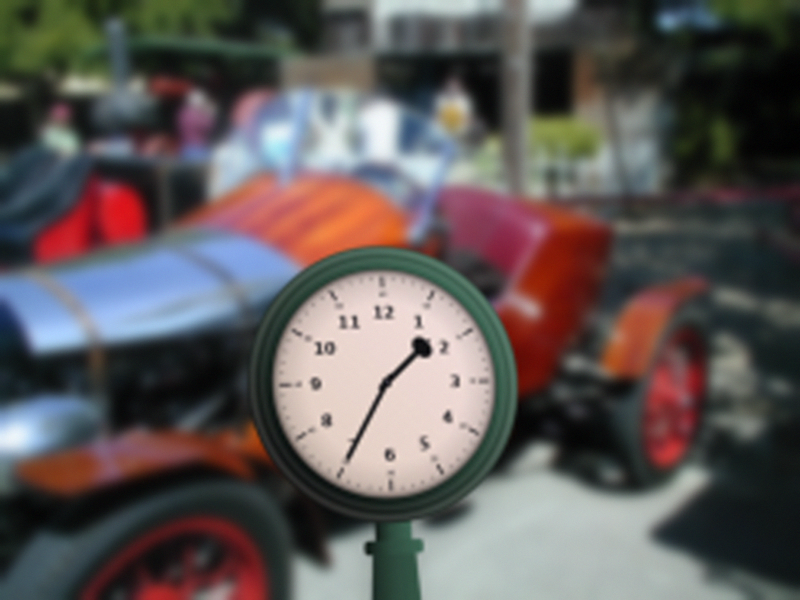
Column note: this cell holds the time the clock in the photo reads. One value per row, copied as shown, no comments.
1:35
